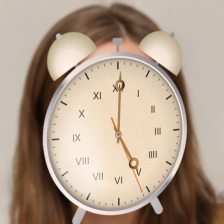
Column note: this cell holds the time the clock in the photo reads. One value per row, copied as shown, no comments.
5:00:26
